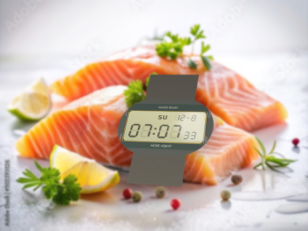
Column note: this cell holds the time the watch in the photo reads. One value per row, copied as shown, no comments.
7:07:33
